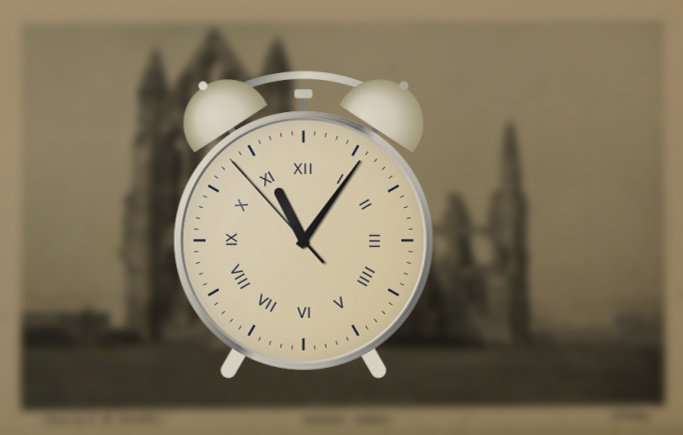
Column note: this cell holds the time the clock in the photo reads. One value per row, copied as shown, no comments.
11:05:53
